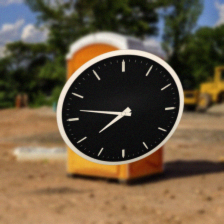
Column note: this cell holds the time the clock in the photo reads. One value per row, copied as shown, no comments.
7:47
